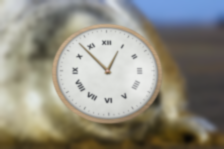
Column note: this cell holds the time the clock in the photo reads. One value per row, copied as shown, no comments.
12:53
